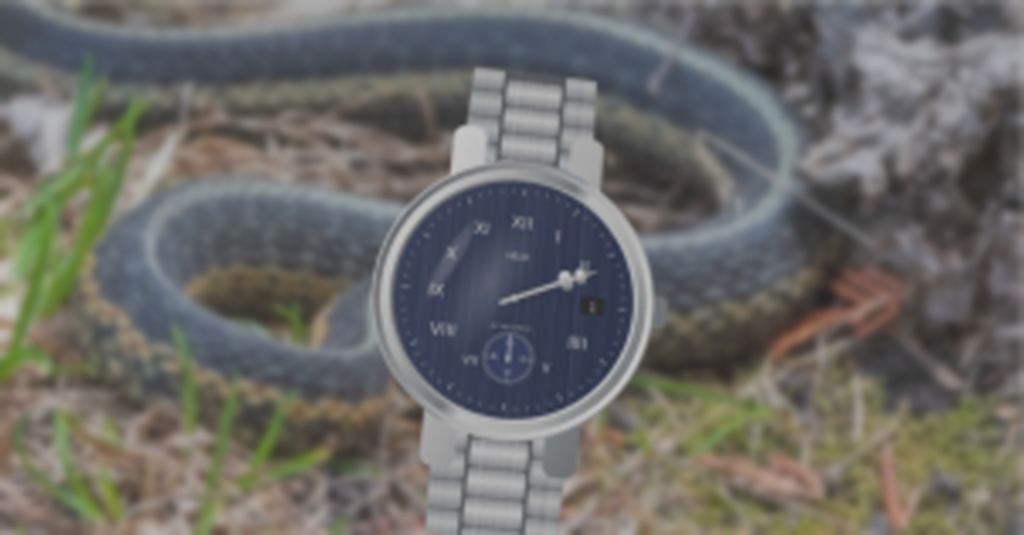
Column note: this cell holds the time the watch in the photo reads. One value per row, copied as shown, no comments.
2:11
